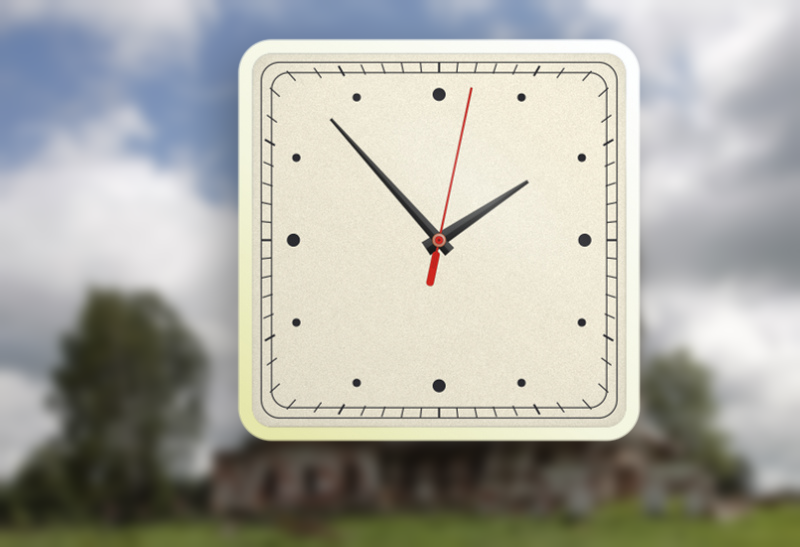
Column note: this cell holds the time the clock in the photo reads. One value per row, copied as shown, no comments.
1:53:02
